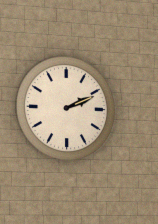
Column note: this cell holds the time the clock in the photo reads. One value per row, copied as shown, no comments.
2:11
